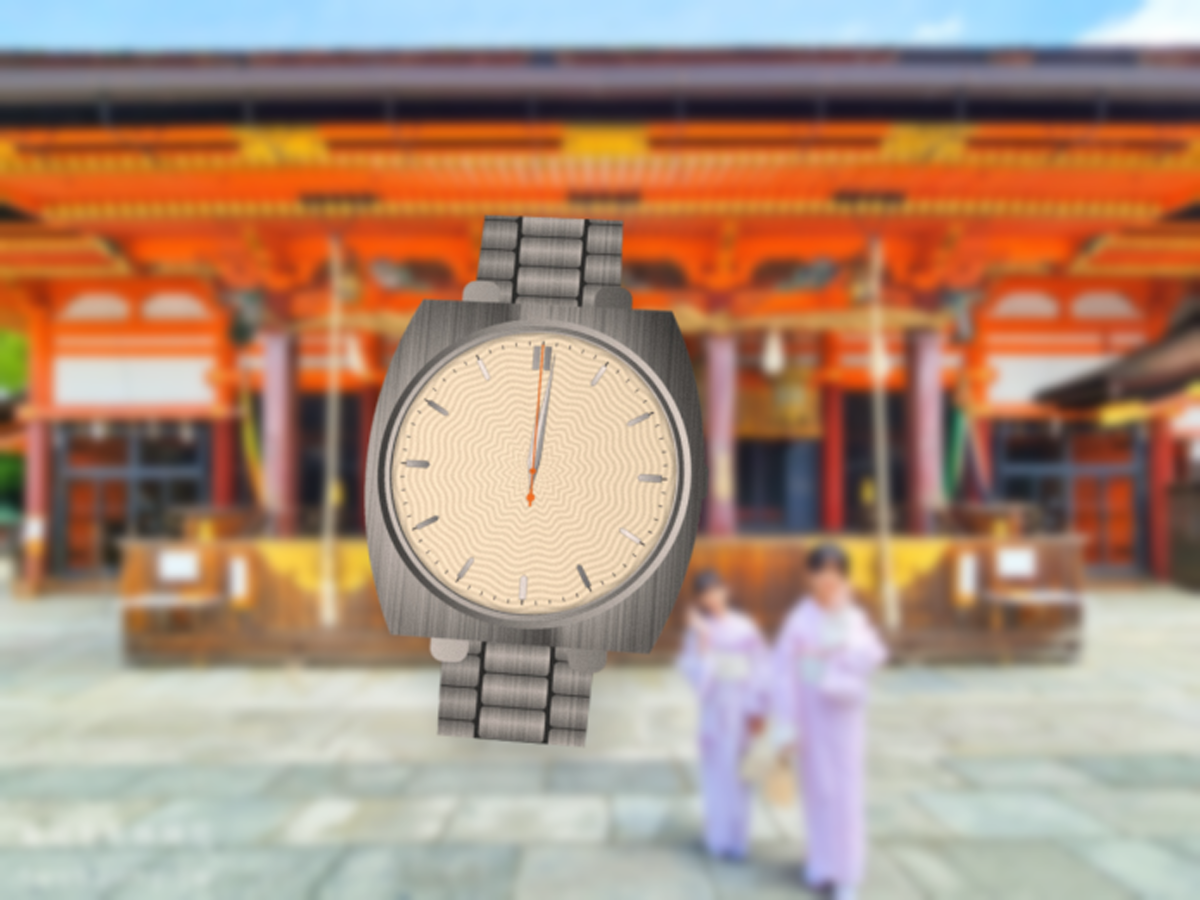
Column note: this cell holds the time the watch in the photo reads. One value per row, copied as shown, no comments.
12:01:00
